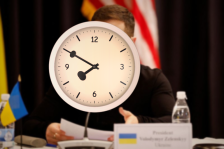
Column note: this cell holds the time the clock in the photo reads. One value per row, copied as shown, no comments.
7:50
